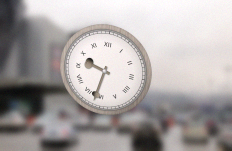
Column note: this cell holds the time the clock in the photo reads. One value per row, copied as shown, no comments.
9:32
